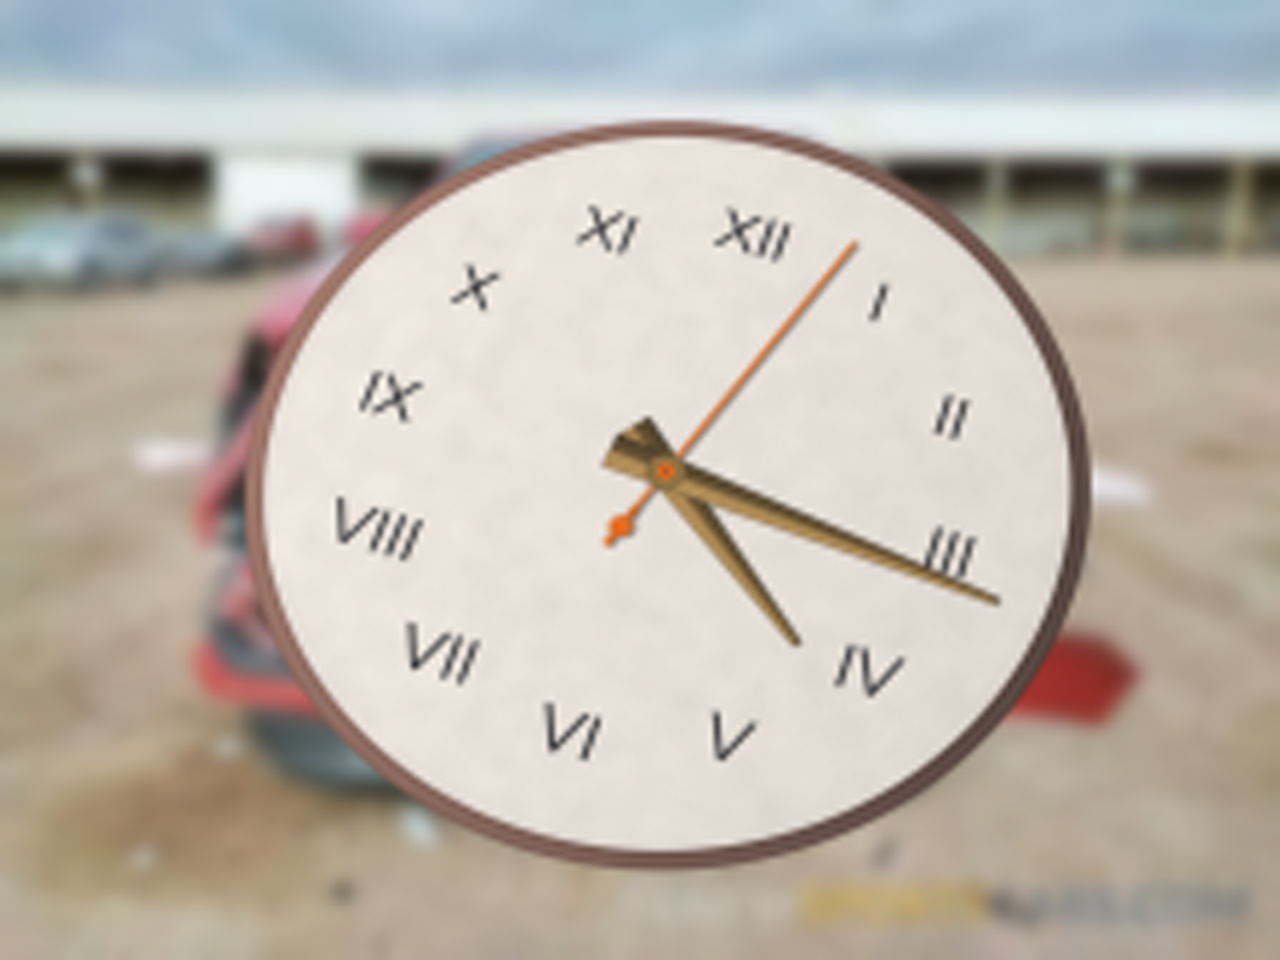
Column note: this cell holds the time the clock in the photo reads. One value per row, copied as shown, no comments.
4:16:03
